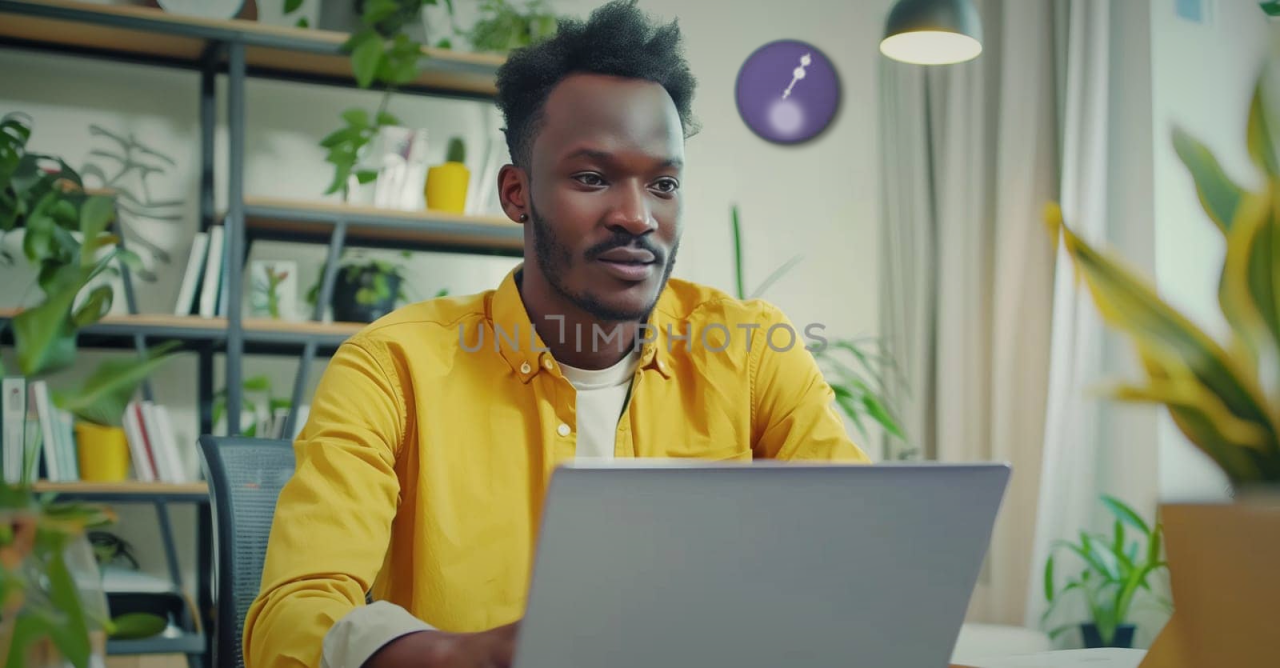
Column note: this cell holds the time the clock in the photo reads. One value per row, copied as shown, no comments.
1:05
